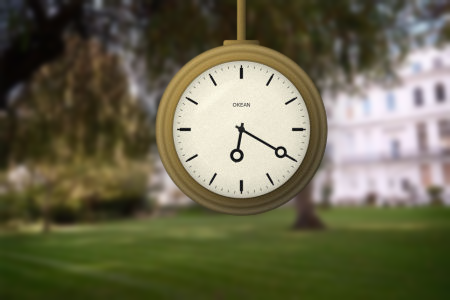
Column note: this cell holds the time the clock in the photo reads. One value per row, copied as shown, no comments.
6:20
